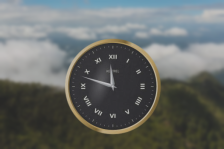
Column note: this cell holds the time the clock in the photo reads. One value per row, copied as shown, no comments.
11:48
